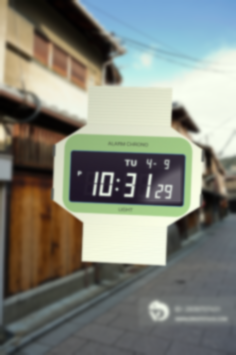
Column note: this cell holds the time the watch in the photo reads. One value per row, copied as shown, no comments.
10:31:29
